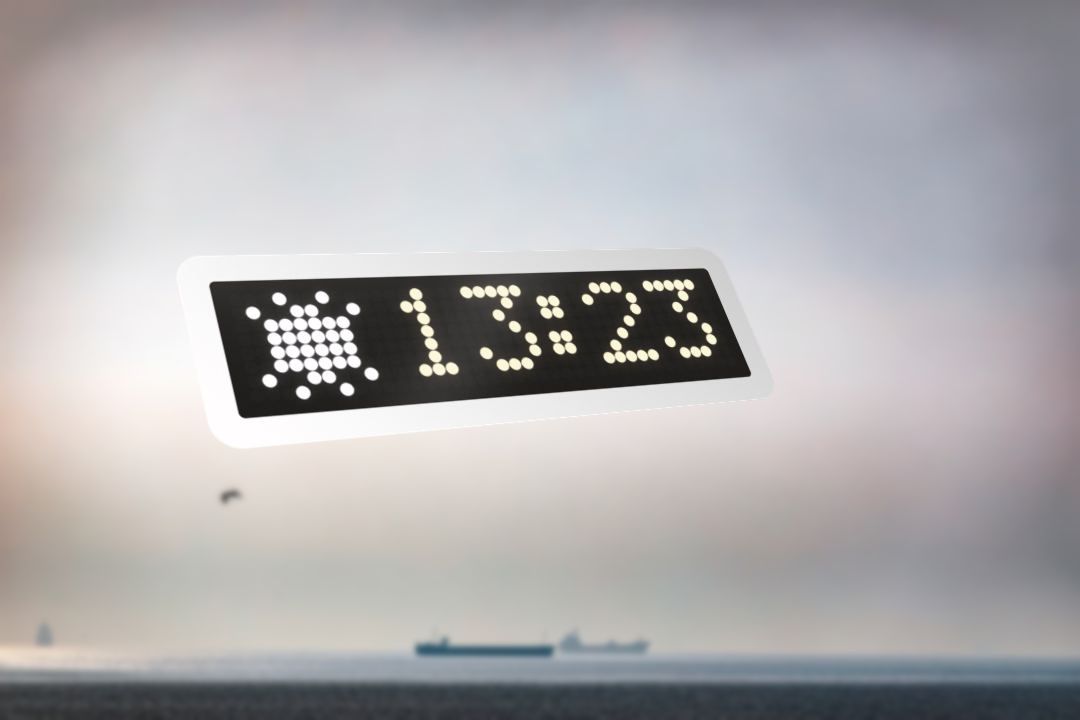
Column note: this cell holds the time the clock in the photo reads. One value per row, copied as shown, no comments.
13:23
